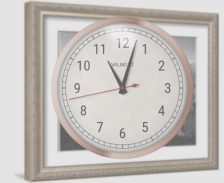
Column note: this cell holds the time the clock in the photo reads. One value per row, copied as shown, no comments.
11:02:43
